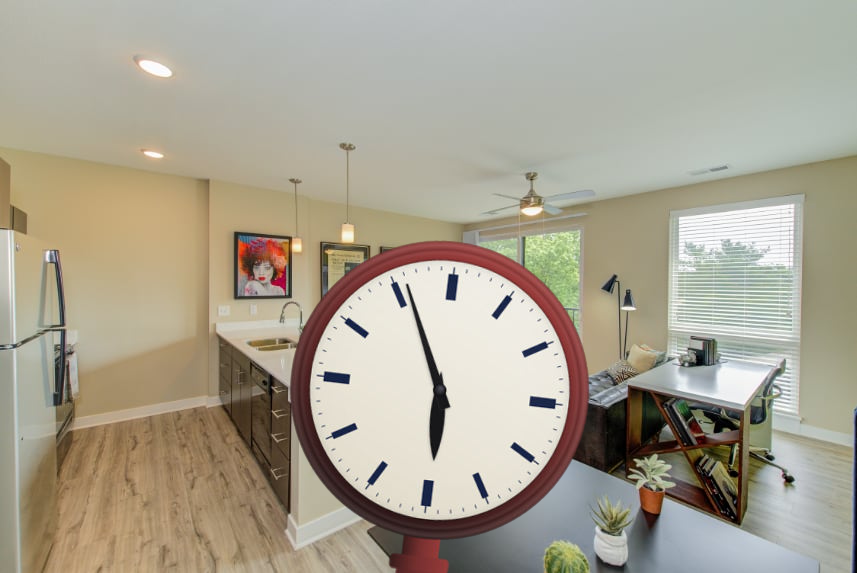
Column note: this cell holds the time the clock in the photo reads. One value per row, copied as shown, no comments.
5:56
